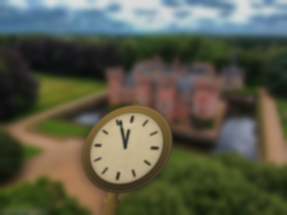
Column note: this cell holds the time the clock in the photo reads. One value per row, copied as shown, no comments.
11:56
